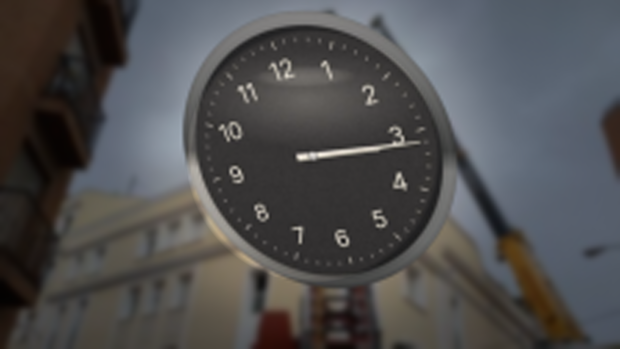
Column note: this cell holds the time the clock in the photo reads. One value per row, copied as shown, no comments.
3:16
